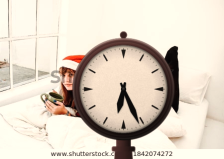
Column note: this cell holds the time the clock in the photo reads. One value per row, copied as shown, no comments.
6:26
